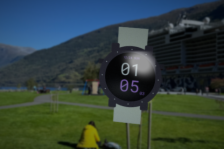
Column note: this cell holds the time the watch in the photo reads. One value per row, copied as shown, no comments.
1:05
